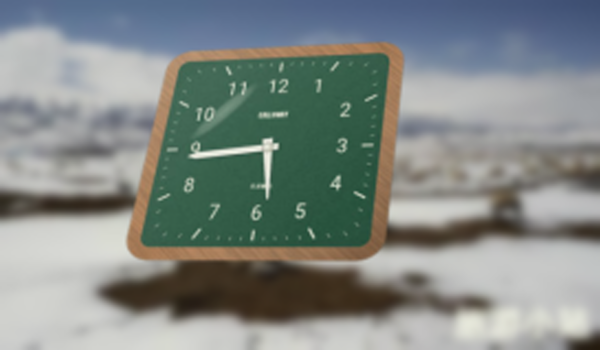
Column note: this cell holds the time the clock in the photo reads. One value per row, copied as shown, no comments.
5:44
